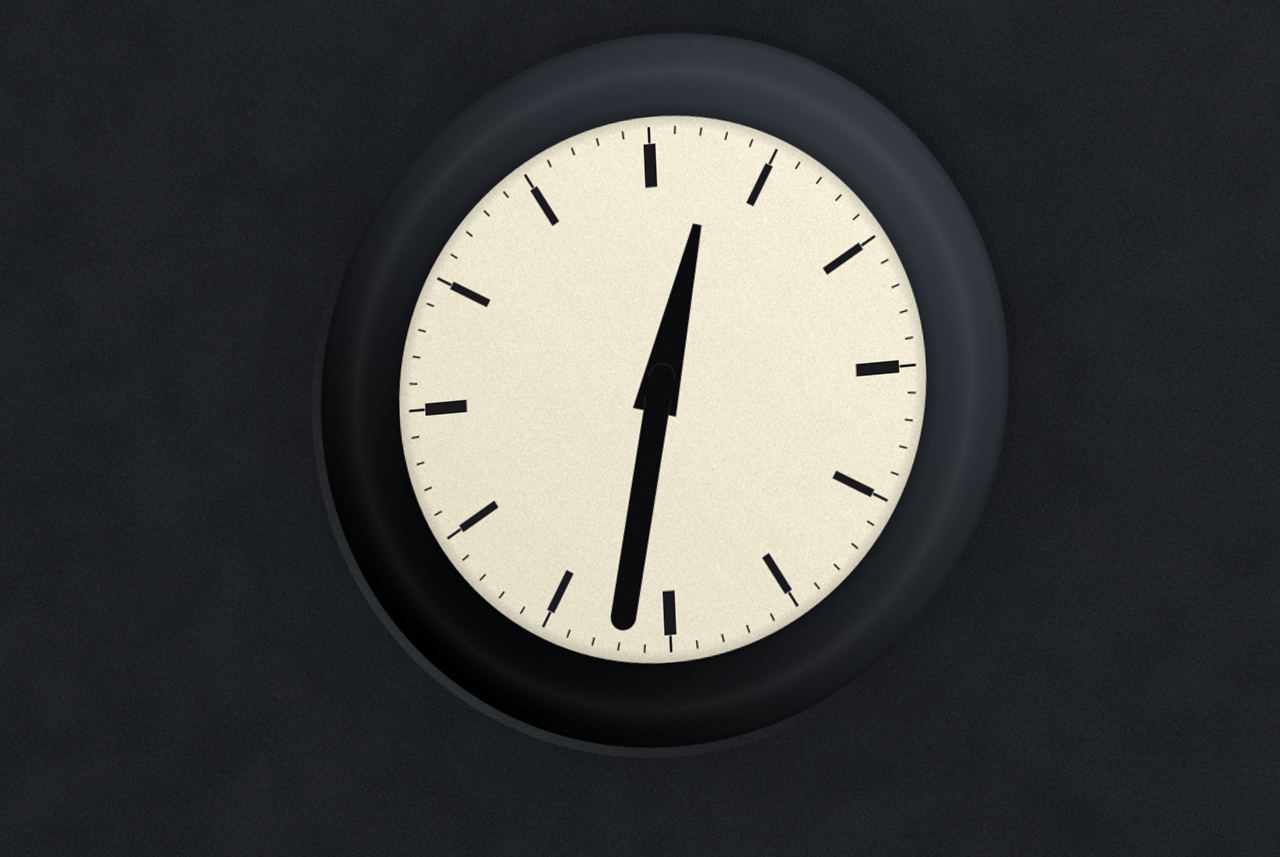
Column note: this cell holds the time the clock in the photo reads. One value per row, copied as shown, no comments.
12:32
